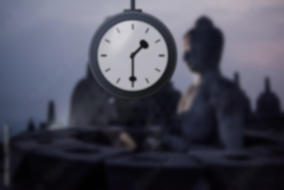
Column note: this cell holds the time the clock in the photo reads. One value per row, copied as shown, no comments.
1:30
